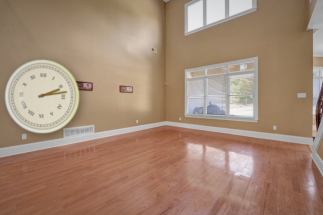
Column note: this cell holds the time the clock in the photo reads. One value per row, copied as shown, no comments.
2:13
